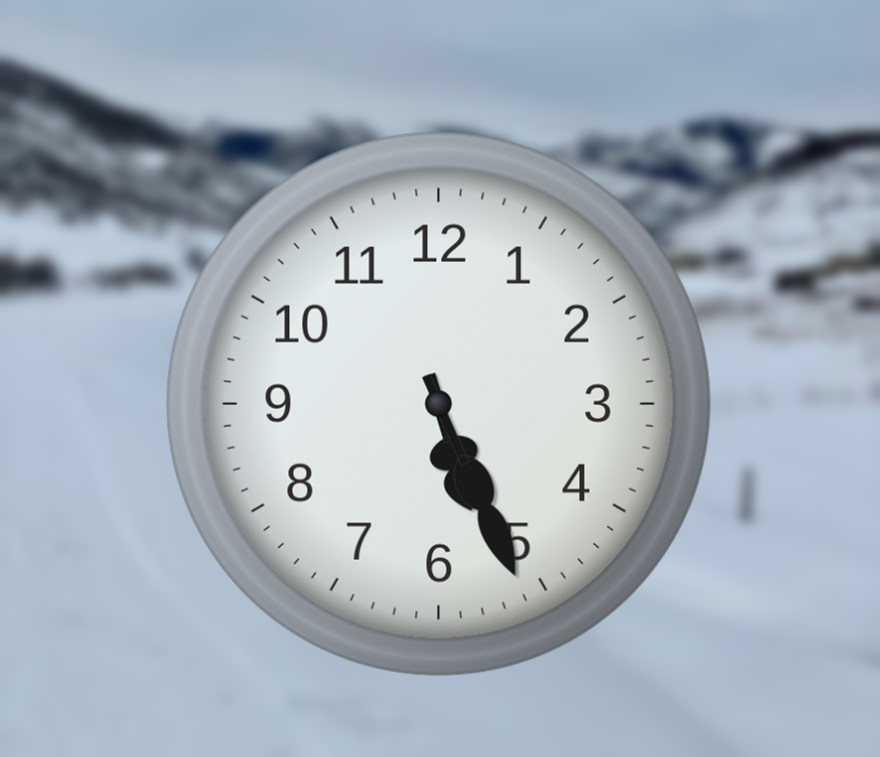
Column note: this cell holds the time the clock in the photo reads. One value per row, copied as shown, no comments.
5:26
